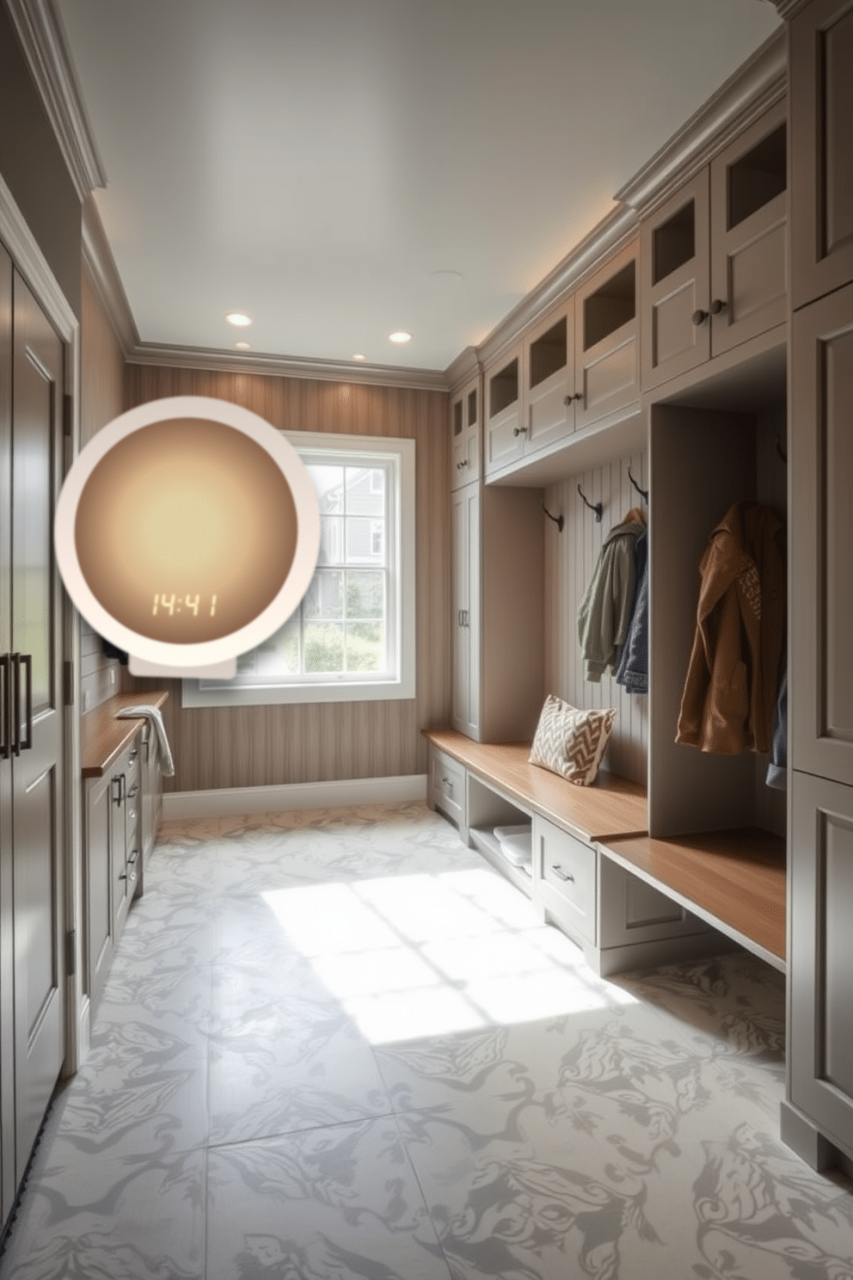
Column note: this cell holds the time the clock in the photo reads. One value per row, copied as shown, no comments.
14:41
